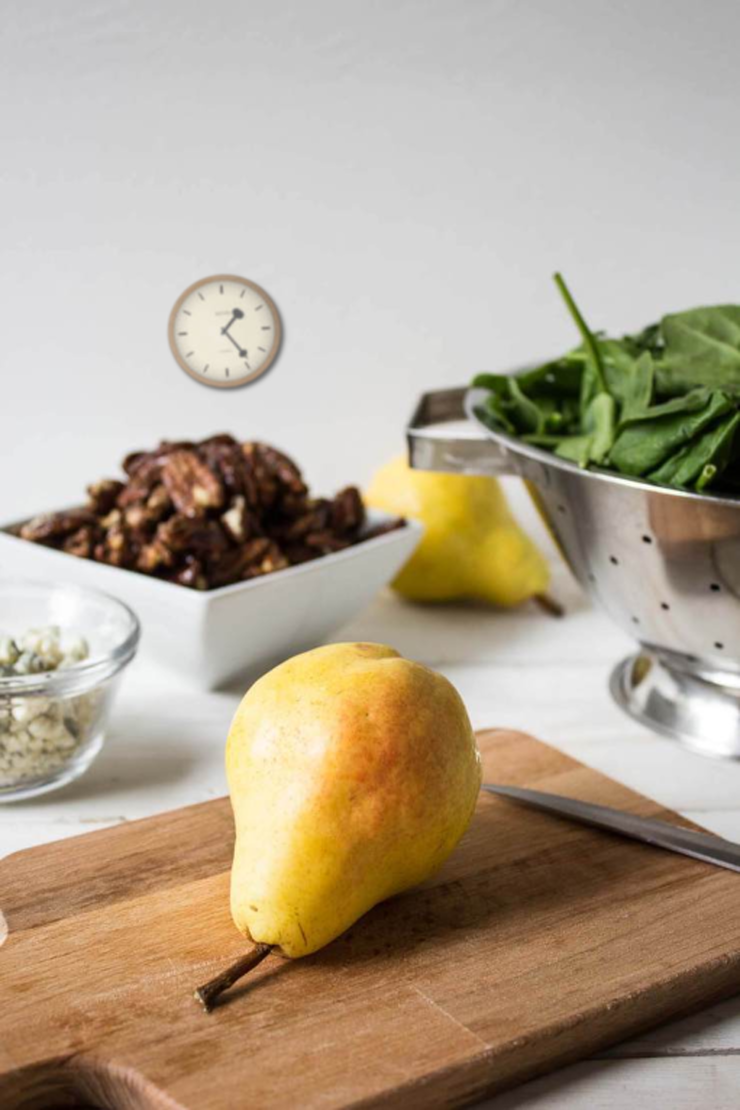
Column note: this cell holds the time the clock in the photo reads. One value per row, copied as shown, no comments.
1:24
